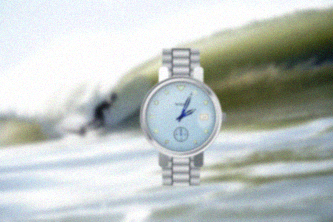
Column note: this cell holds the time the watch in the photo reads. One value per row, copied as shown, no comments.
2:04
